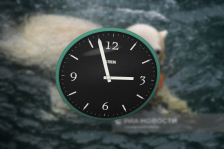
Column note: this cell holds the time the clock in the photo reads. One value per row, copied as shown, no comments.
2:57
